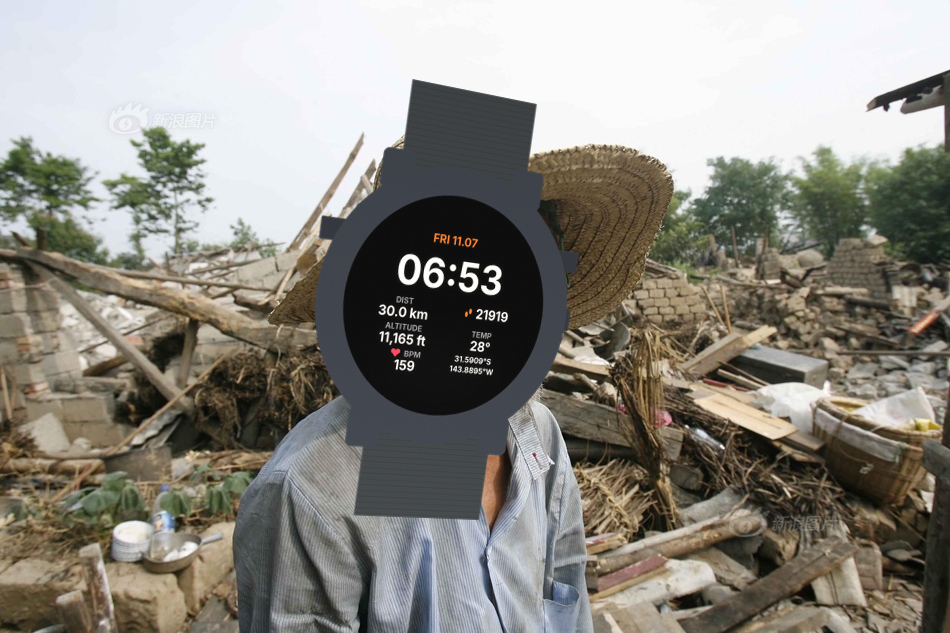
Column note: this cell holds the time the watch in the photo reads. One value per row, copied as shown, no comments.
6:53
